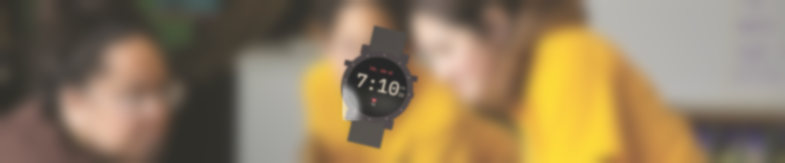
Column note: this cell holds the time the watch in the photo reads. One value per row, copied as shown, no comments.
7:10
